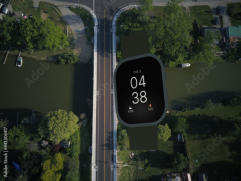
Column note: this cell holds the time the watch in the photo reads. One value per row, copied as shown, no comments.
4:38
